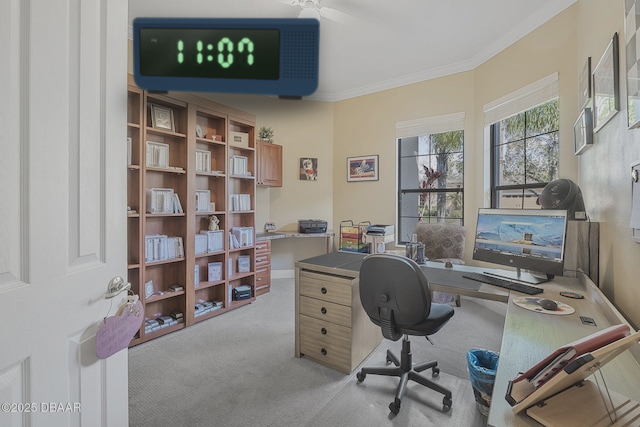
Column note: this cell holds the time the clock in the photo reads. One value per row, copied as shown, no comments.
11:07
